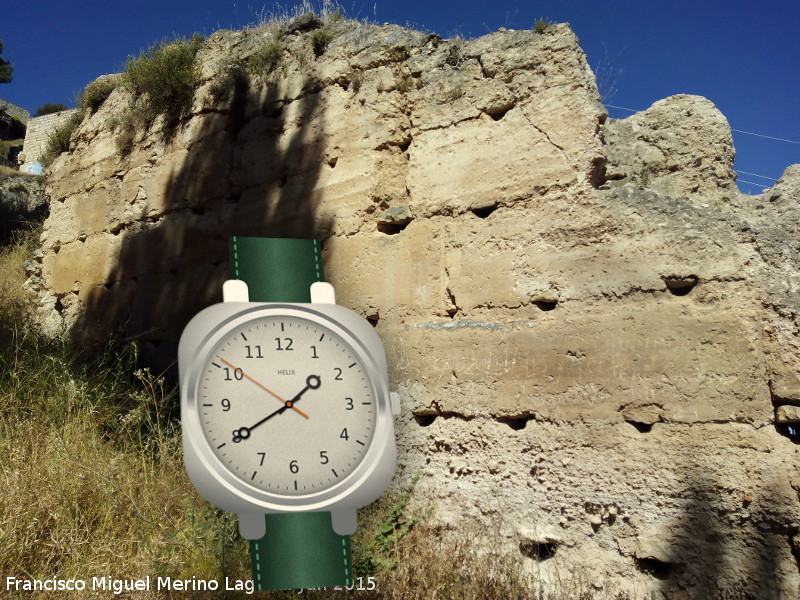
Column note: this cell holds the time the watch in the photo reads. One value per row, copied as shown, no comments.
1:39:51
